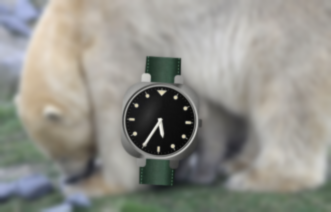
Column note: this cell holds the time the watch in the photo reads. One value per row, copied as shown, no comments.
5:35
